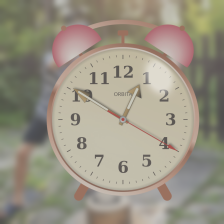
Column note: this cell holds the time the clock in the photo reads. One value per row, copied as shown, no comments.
12:50:20
